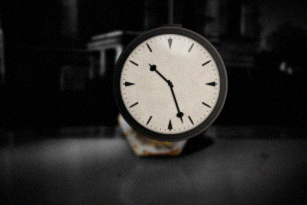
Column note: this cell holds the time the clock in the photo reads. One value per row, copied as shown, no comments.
10:27
